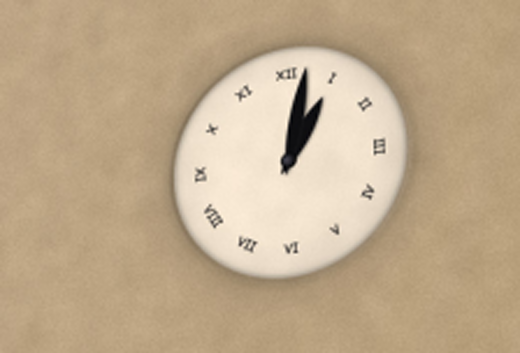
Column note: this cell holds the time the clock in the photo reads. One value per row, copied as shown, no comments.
1:02
